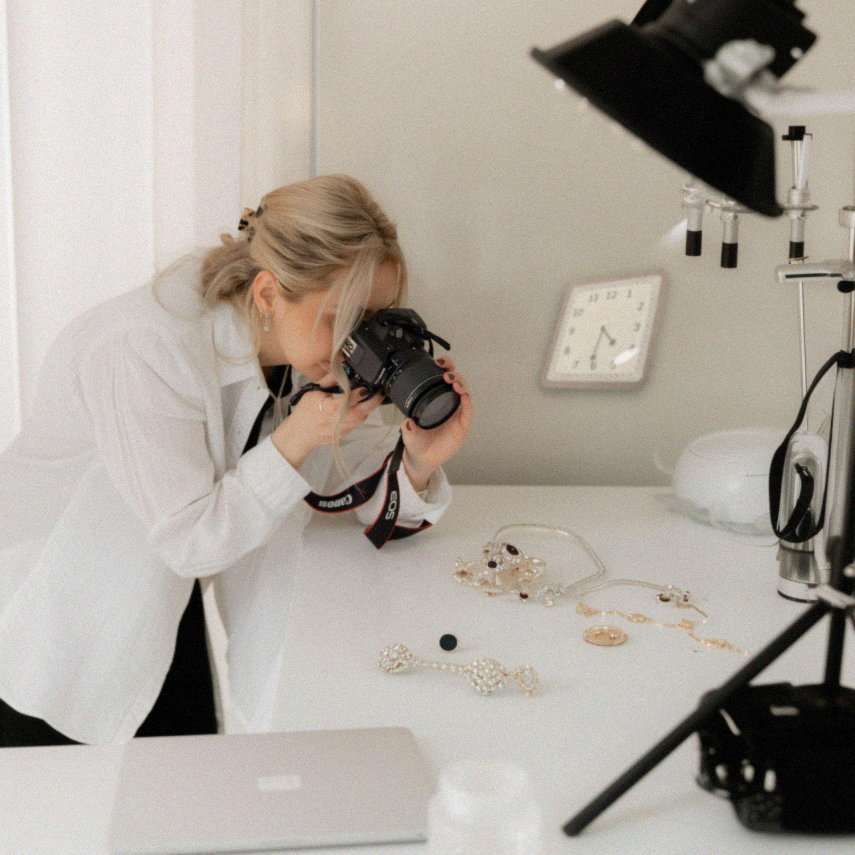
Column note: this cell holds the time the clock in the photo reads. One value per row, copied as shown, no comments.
4:31
